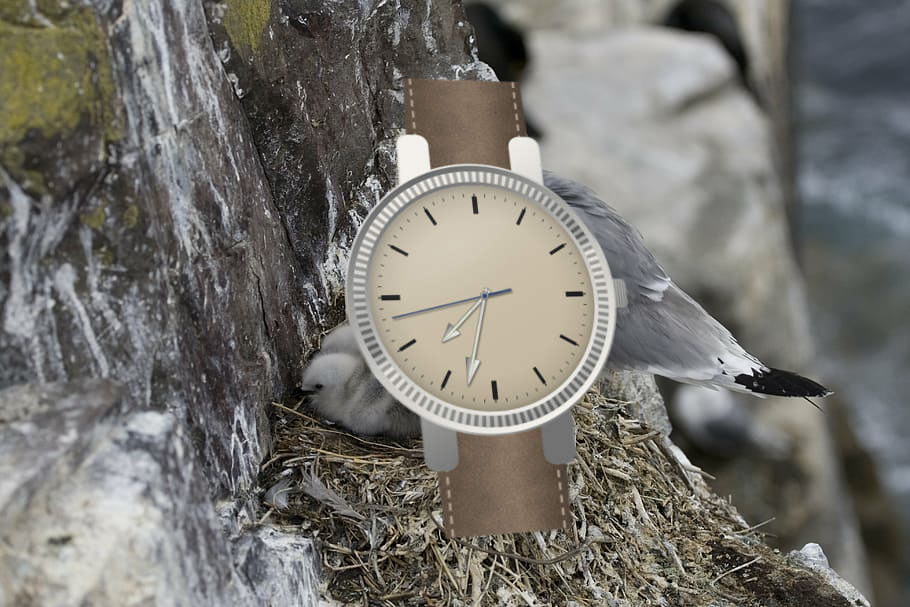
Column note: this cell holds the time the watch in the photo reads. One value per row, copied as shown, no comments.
7:32:43
